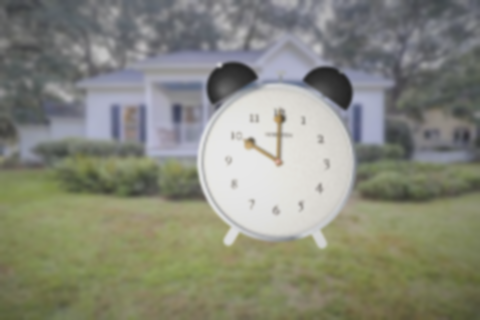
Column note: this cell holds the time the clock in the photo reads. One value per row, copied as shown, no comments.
10:00
